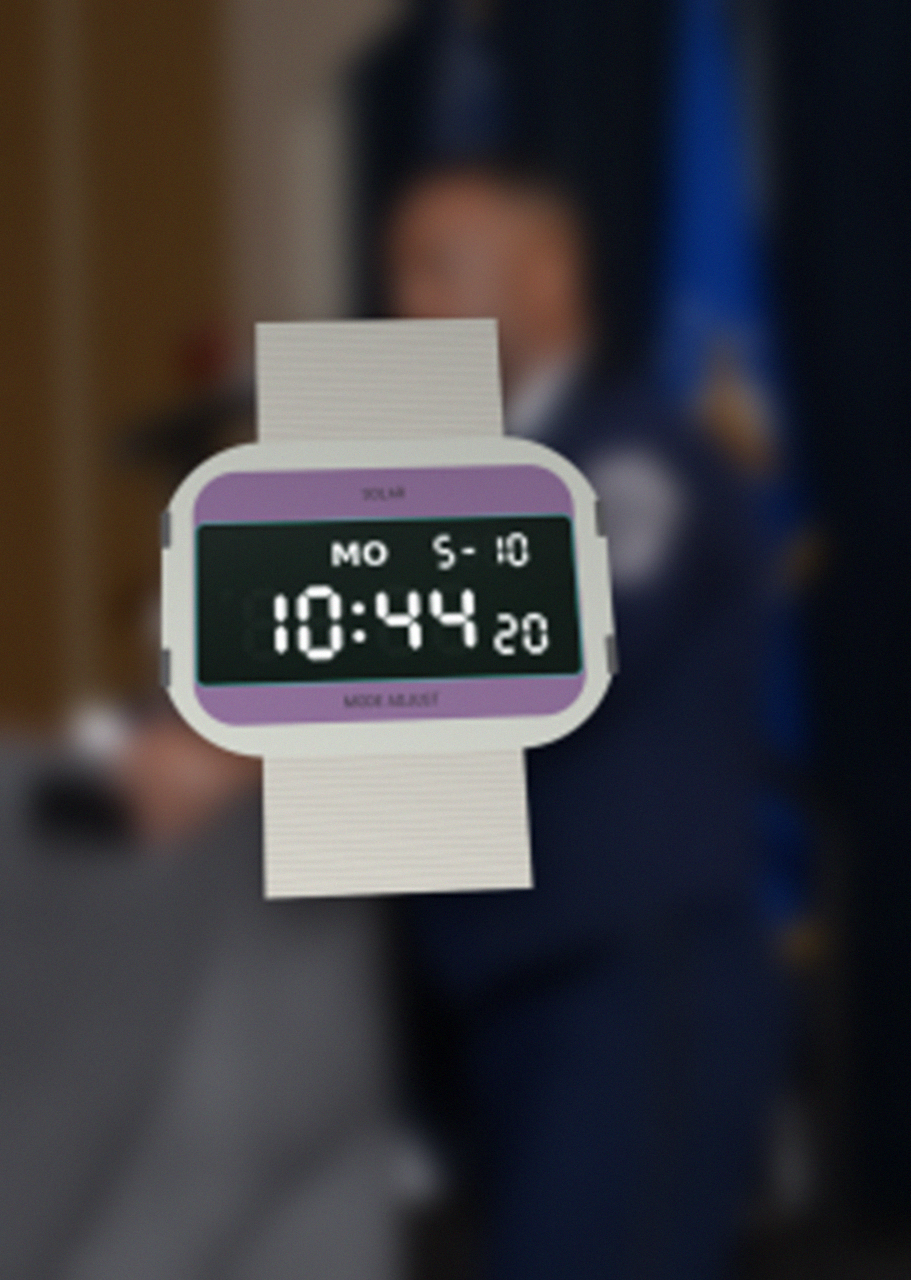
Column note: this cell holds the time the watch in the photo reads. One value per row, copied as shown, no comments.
10:44:20
